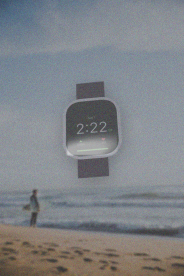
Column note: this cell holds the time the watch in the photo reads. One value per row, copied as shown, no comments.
2:22
